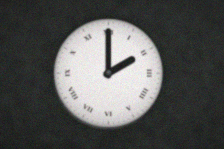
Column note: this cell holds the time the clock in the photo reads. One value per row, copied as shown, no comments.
2:00
